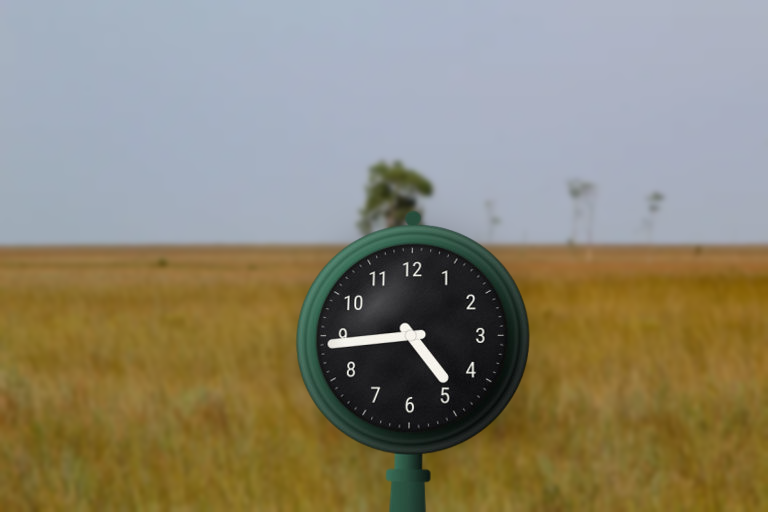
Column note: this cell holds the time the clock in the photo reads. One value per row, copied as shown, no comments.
4:44
